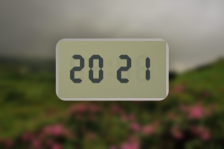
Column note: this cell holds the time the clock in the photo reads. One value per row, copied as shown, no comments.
20:21
